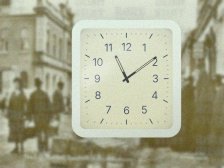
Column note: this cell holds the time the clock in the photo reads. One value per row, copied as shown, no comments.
11:09
